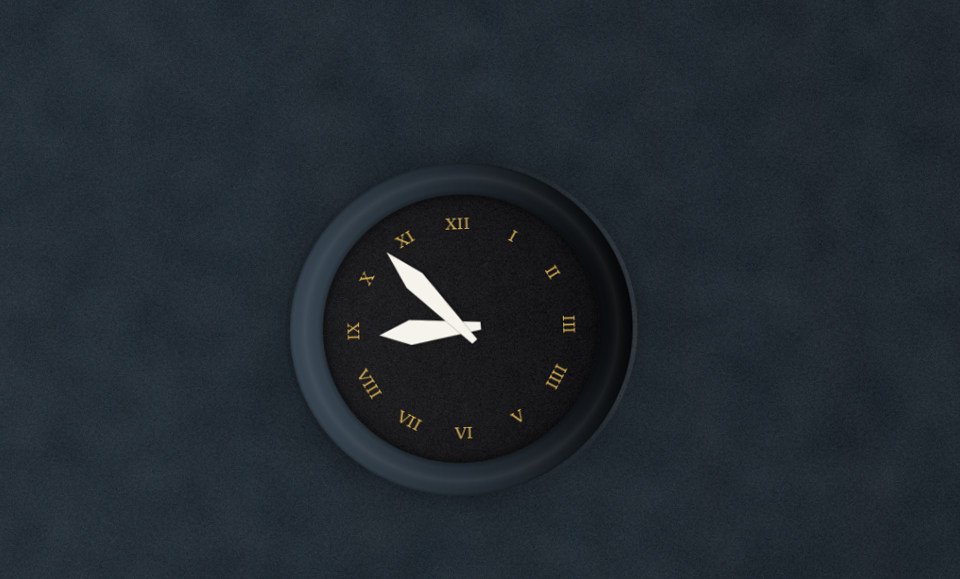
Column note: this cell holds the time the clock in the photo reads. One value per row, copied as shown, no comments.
8:53
